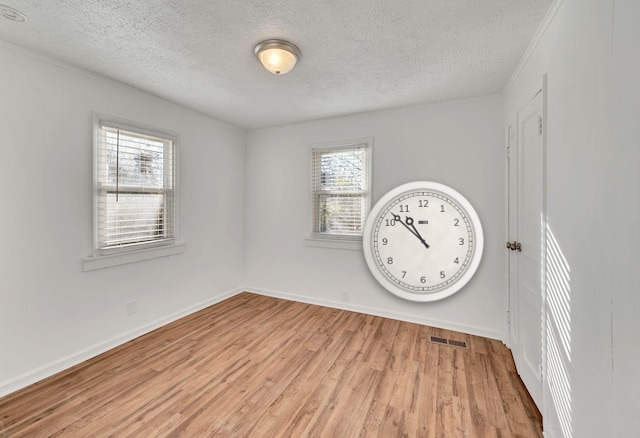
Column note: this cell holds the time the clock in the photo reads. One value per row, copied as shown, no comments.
10:52
